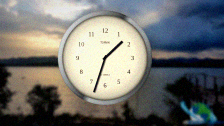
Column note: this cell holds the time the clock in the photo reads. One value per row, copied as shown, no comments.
1:33
